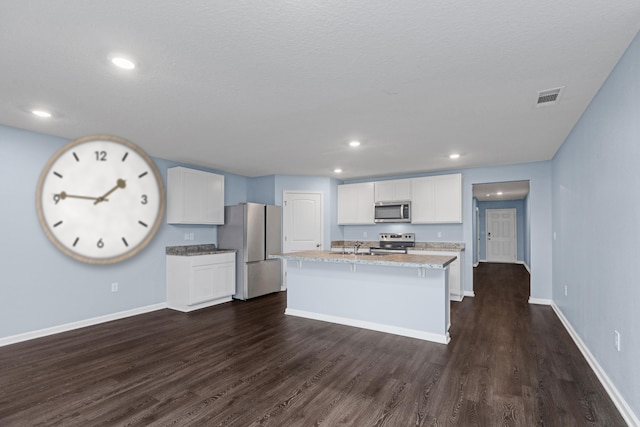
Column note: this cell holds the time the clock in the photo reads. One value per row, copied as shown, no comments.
1:46
